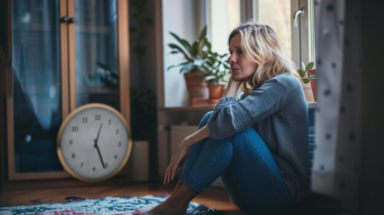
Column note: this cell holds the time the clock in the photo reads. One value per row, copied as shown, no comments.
12:26
